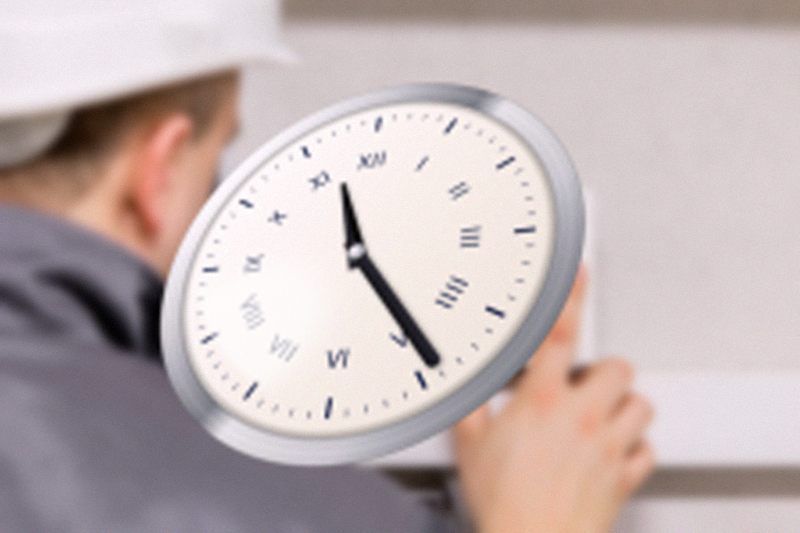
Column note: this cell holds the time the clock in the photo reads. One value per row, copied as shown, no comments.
11:24
